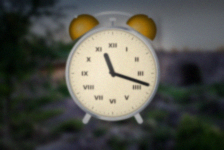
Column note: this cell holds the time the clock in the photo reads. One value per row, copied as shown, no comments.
11:18
